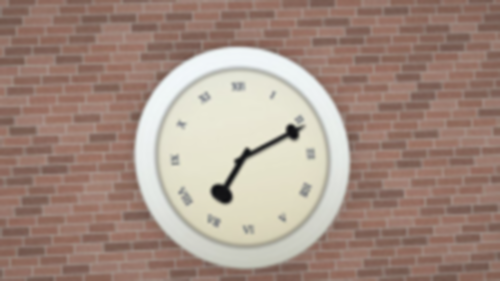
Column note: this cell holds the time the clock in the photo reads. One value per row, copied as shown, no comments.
7:11
